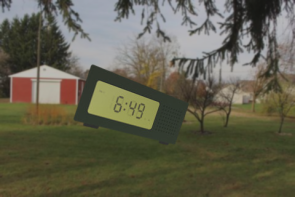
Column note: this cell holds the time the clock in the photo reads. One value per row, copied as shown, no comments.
6:49
